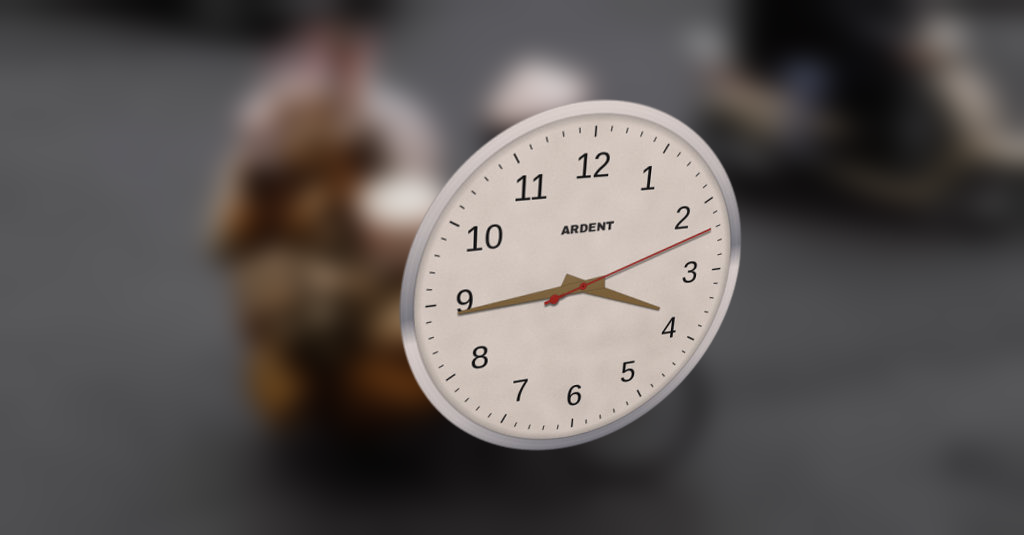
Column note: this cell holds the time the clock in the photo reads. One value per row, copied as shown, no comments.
3:44:12
